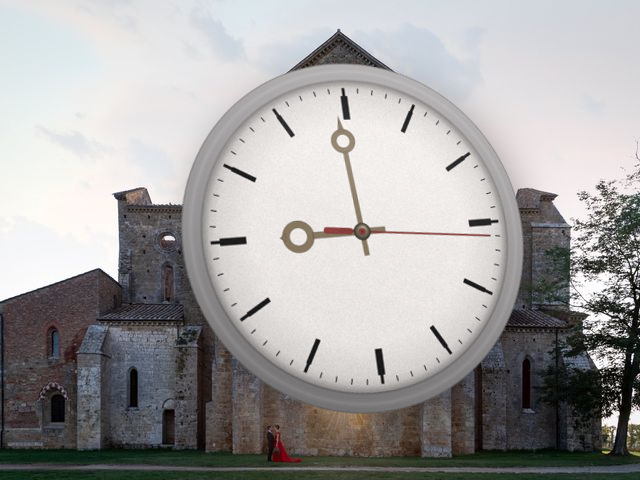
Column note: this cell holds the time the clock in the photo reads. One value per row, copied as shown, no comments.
8:59:16
